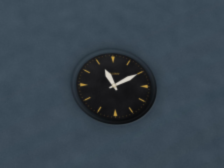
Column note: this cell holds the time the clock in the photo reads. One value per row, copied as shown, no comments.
11:10
